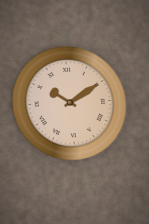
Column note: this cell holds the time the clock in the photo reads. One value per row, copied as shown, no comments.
10:10
